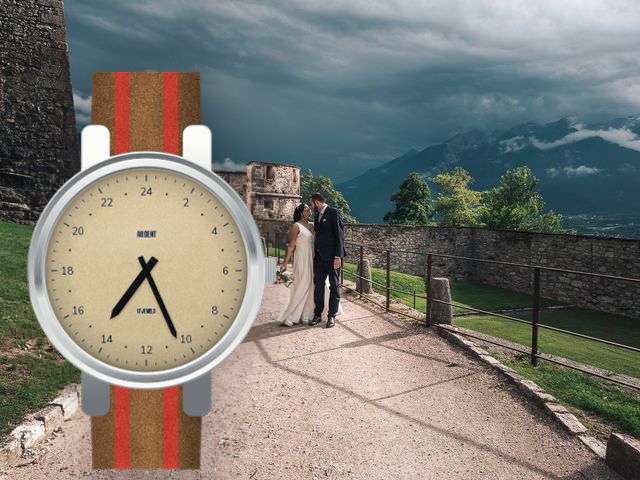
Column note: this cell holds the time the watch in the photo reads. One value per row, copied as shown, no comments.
14:26
